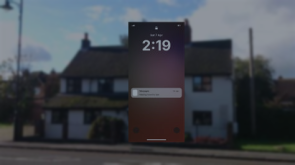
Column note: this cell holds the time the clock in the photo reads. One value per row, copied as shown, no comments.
2:19
